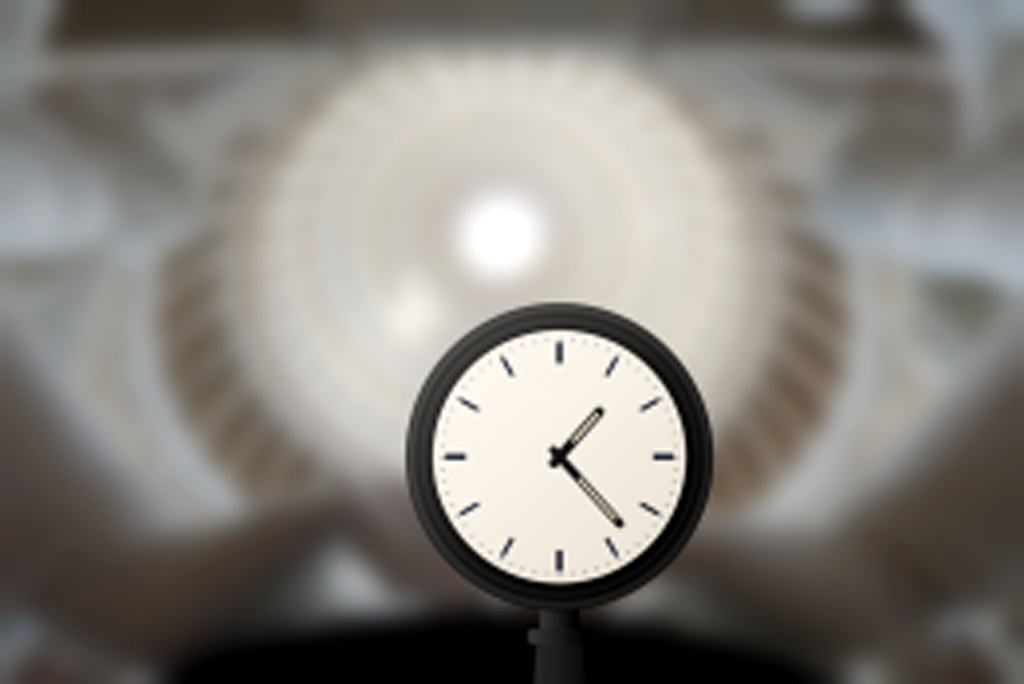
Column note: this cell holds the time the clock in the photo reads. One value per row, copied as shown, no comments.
1:23
